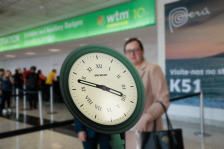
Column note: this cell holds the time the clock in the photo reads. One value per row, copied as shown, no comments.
3:48
